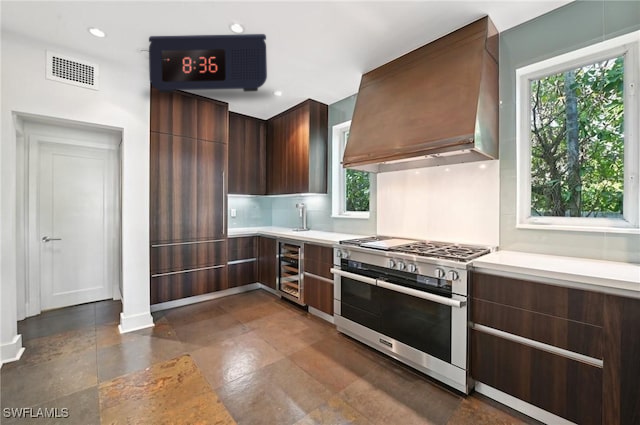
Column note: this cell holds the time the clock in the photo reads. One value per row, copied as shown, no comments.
8:36
